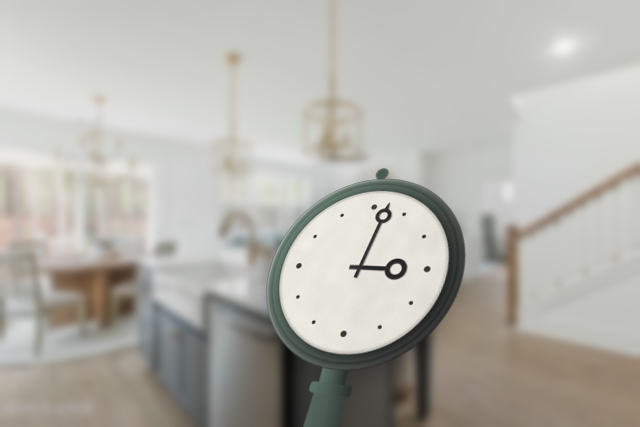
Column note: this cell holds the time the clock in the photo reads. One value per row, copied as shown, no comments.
3:02
